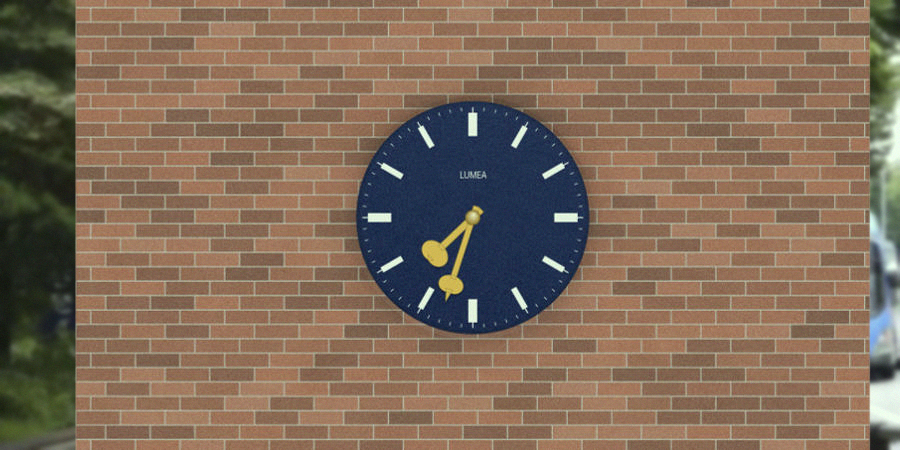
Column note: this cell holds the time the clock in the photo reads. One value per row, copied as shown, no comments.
7:33
